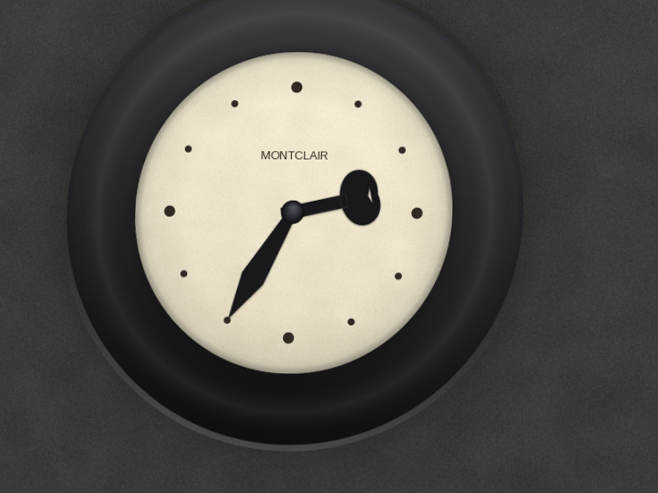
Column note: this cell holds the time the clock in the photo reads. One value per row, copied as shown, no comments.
2:35
